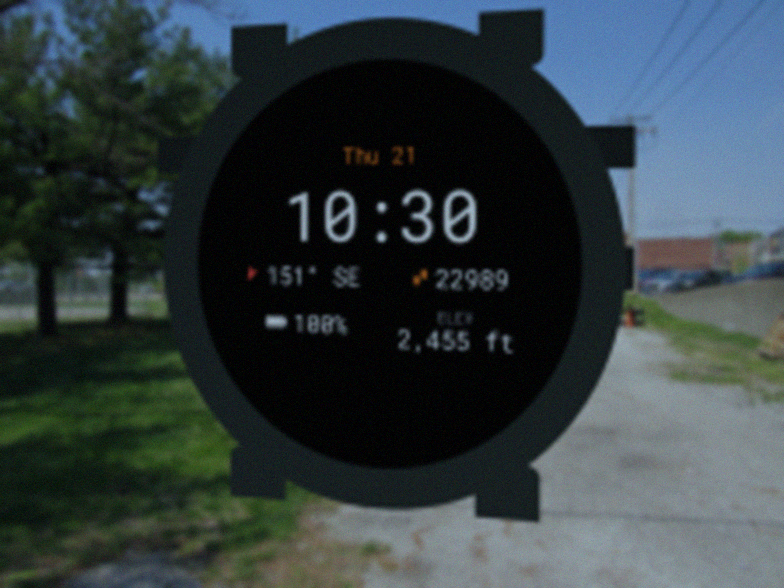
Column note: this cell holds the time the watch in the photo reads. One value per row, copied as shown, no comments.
10:30
